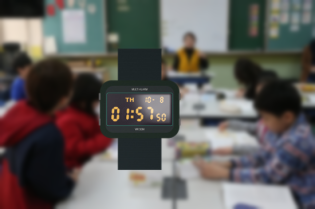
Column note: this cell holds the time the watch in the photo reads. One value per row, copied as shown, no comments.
1:57:50
